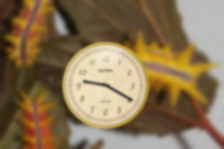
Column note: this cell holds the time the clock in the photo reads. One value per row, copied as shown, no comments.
9:20
